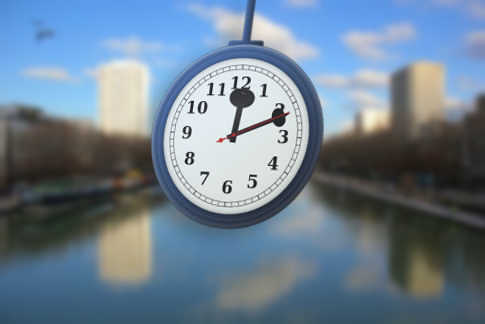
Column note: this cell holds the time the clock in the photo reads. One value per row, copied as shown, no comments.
12:11:11
